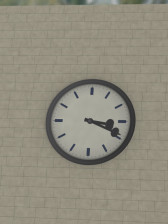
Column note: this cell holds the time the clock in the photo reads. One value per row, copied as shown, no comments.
3:19
